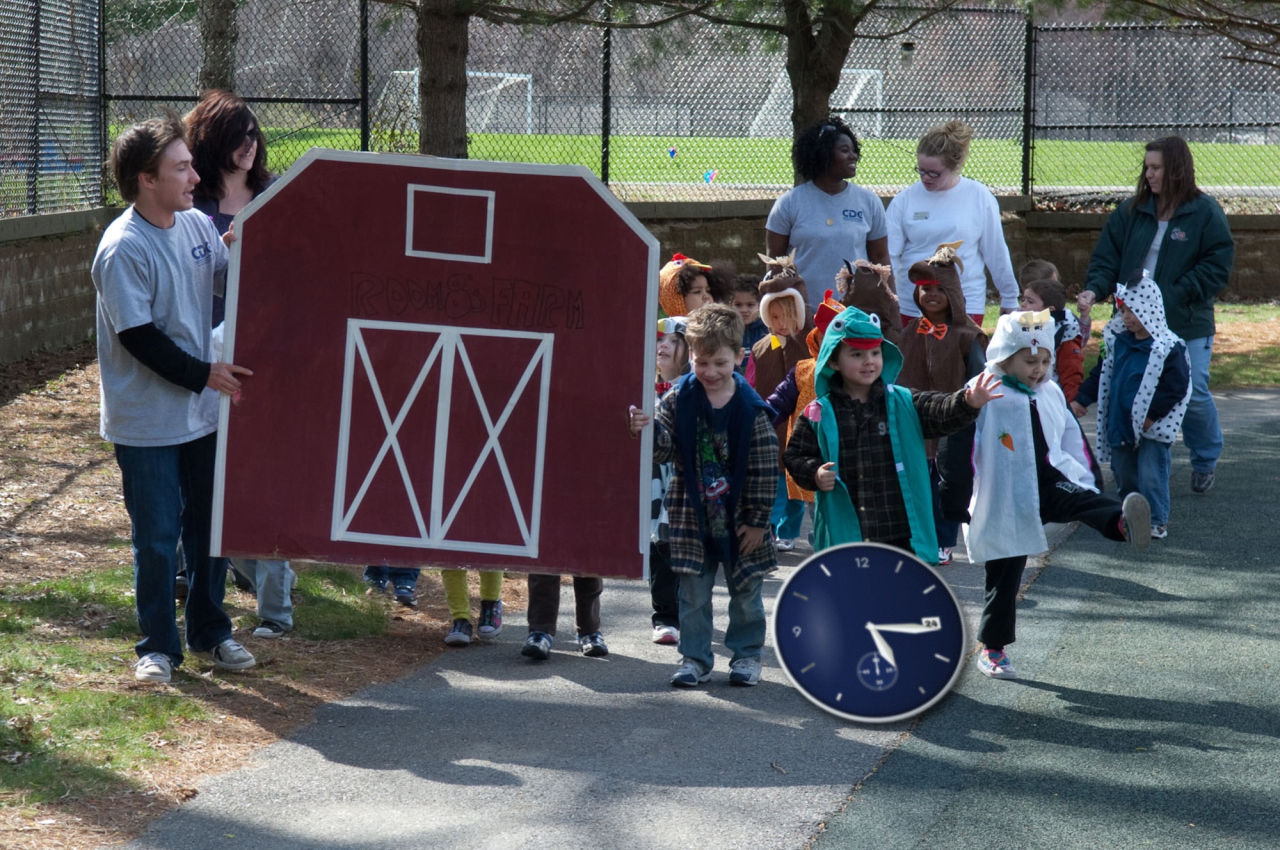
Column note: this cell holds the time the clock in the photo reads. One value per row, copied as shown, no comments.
5:16
